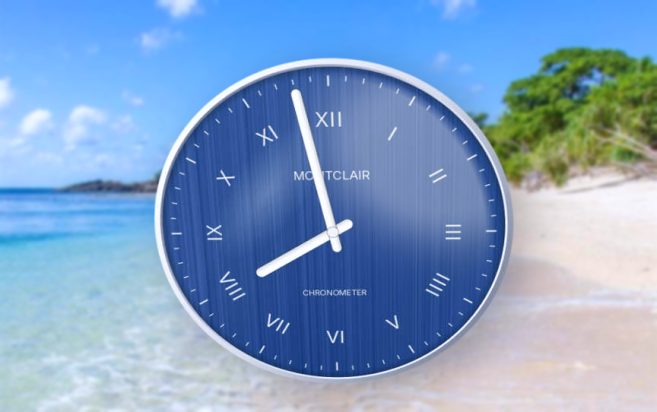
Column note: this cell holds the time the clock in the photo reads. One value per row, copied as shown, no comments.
7:58
